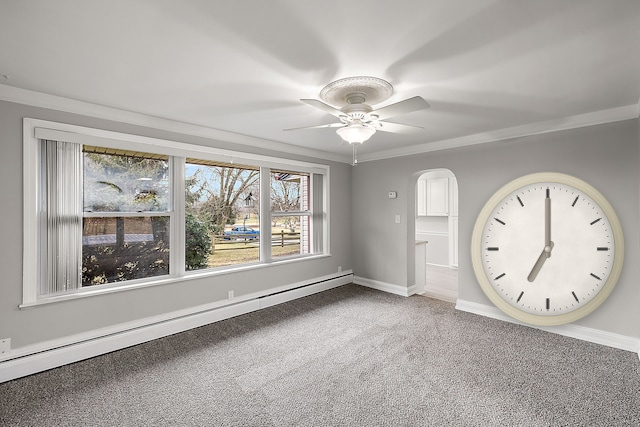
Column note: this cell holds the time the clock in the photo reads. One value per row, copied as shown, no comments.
7:00
